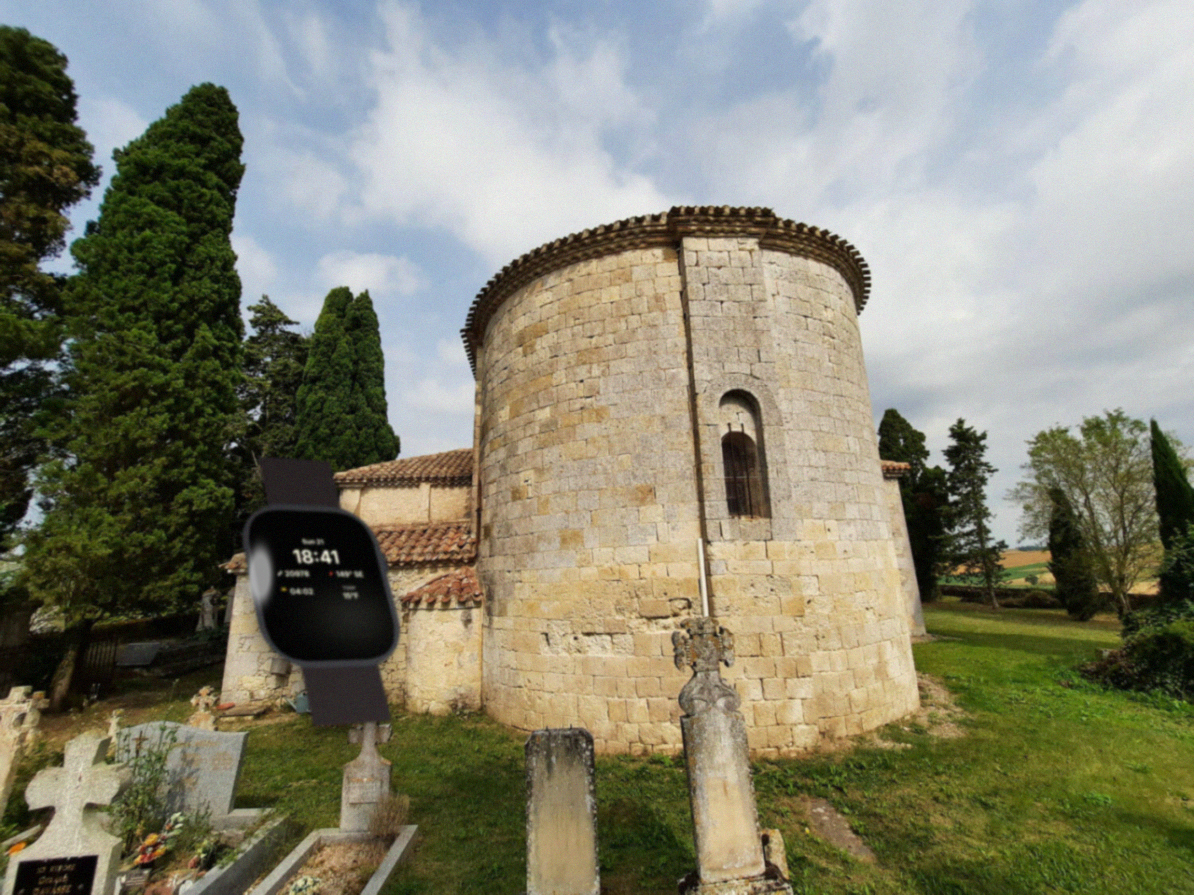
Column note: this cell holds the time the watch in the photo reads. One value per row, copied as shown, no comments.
18:41
